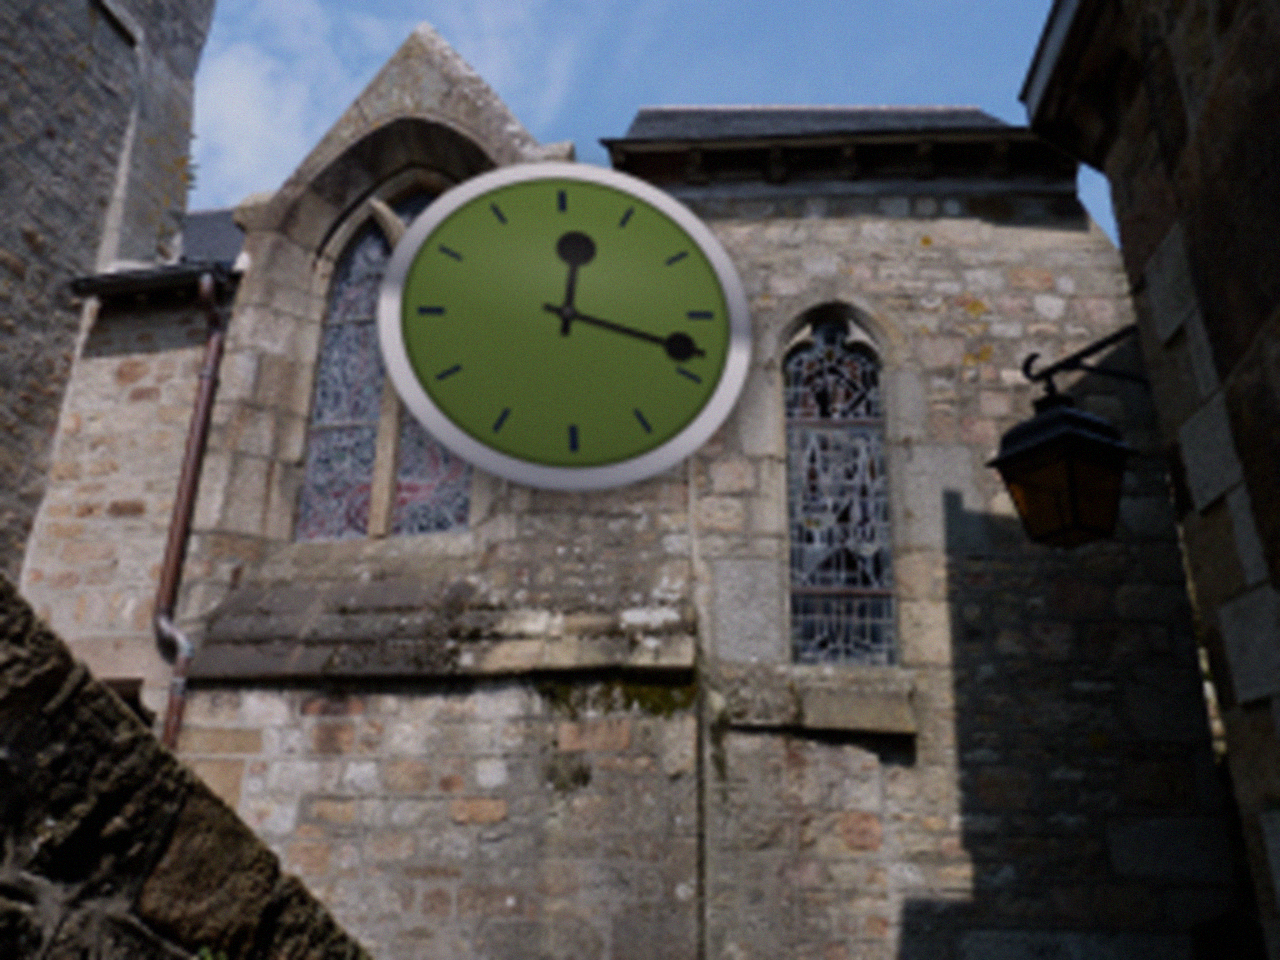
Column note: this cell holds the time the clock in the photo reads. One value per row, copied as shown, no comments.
12:18
